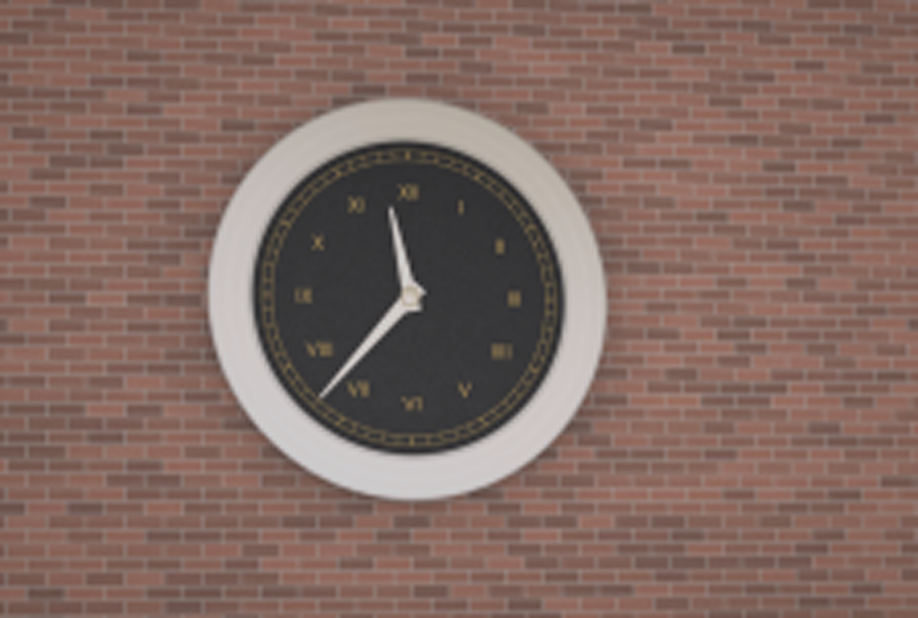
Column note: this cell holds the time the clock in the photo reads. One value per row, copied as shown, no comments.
11:37
